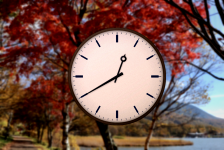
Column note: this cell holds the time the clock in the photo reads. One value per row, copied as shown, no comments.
12:40
